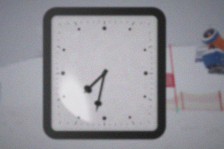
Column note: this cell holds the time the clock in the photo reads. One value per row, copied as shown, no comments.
7:32
